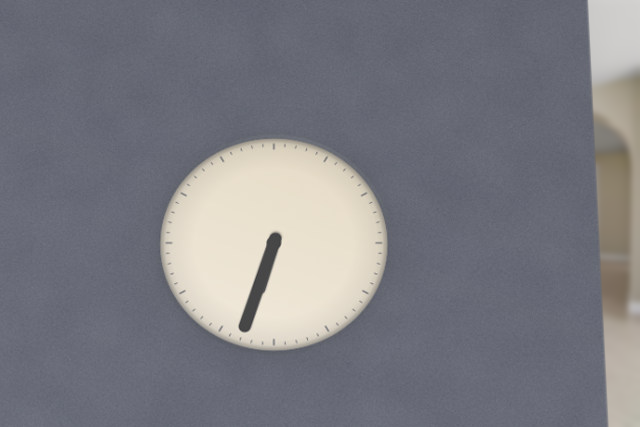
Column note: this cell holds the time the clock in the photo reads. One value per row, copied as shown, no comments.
6:33
